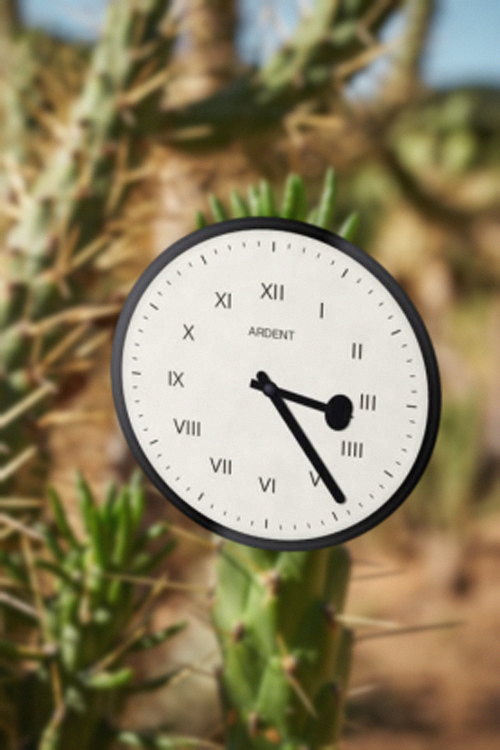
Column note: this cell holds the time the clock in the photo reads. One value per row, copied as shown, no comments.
3:24
